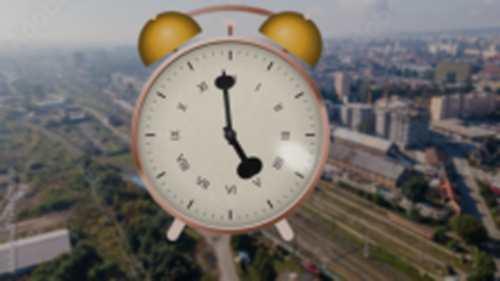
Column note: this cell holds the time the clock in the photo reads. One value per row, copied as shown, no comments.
4:59
